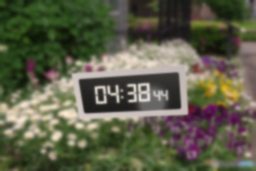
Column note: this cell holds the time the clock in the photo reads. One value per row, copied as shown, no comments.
4:38
